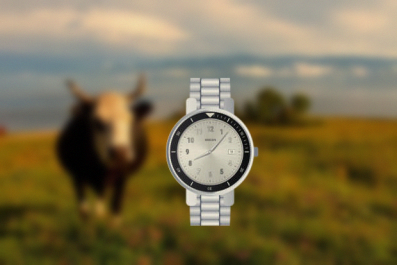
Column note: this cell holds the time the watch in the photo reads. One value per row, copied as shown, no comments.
8:07
